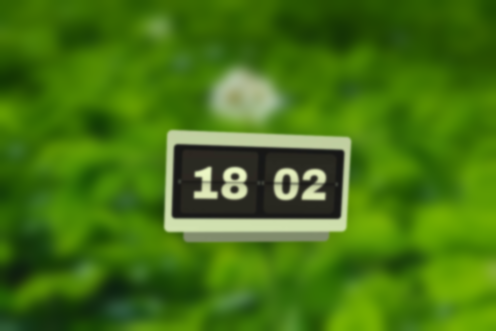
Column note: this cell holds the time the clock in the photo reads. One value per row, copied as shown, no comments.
18:02
